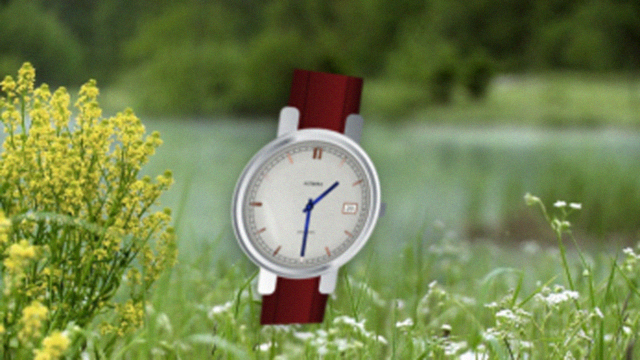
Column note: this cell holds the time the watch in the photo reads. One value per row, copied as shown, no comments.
1:30
